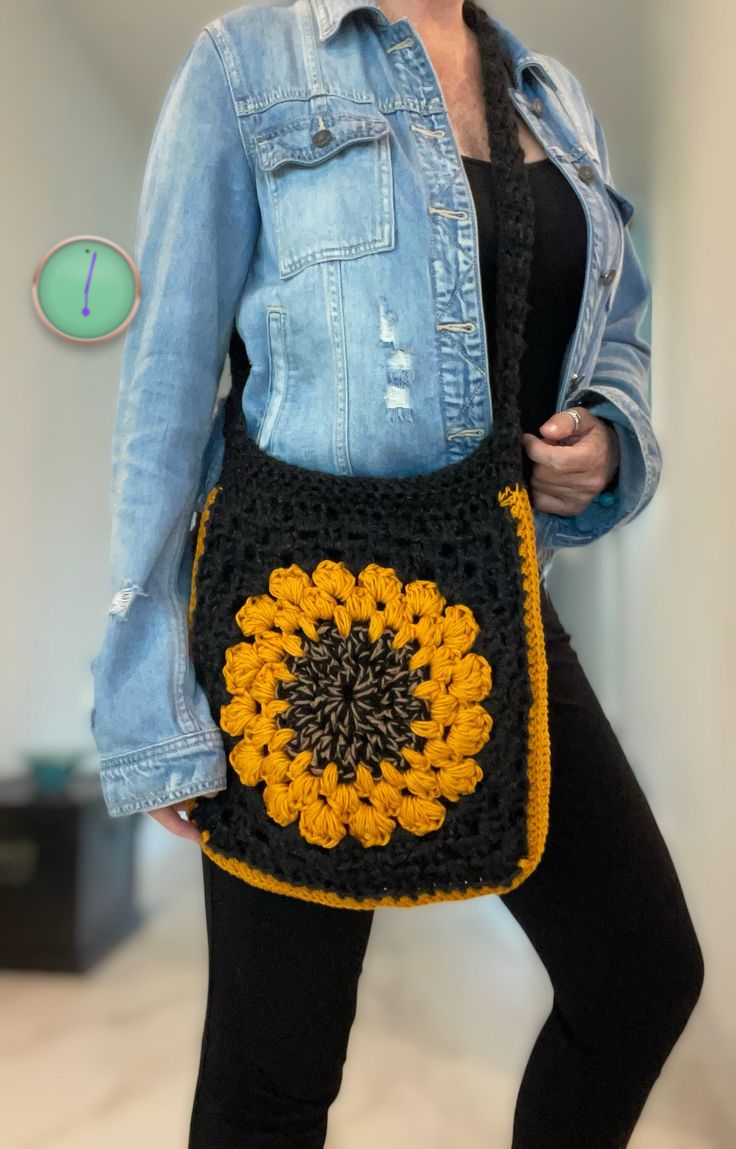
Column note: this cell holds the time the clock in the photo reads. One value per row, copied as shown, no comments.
6:02
